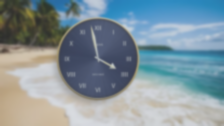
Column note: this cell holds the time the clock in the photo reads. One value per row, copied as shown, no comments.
3:58
